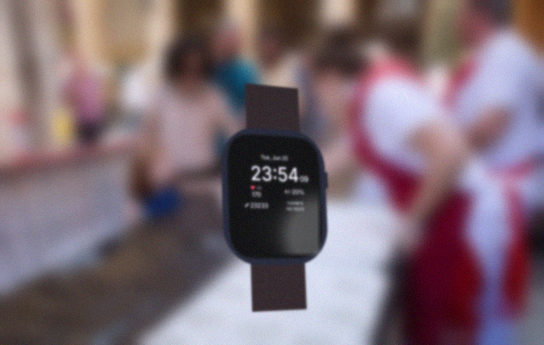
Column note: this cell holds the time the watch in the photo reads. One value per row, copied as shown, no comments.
23:54
